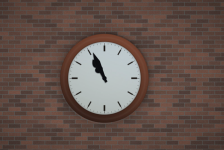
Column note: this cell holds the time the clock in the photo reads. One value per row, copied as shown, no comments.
10:56
